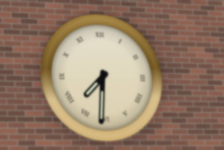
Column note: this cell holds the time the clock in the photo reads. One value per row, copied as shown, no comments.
7:31
